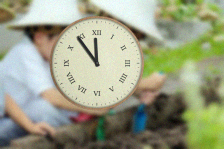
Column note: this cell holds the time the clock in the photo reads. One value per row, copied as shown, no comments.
11:54
